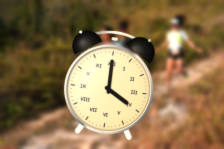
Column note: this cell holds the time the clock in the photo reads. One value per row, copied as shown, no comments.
4:00
